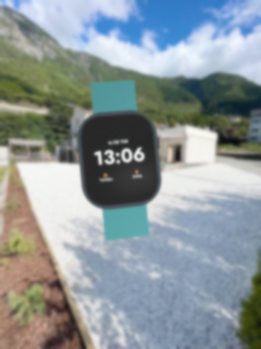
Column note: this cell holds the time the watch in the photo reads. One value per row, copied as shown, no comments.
13:06
